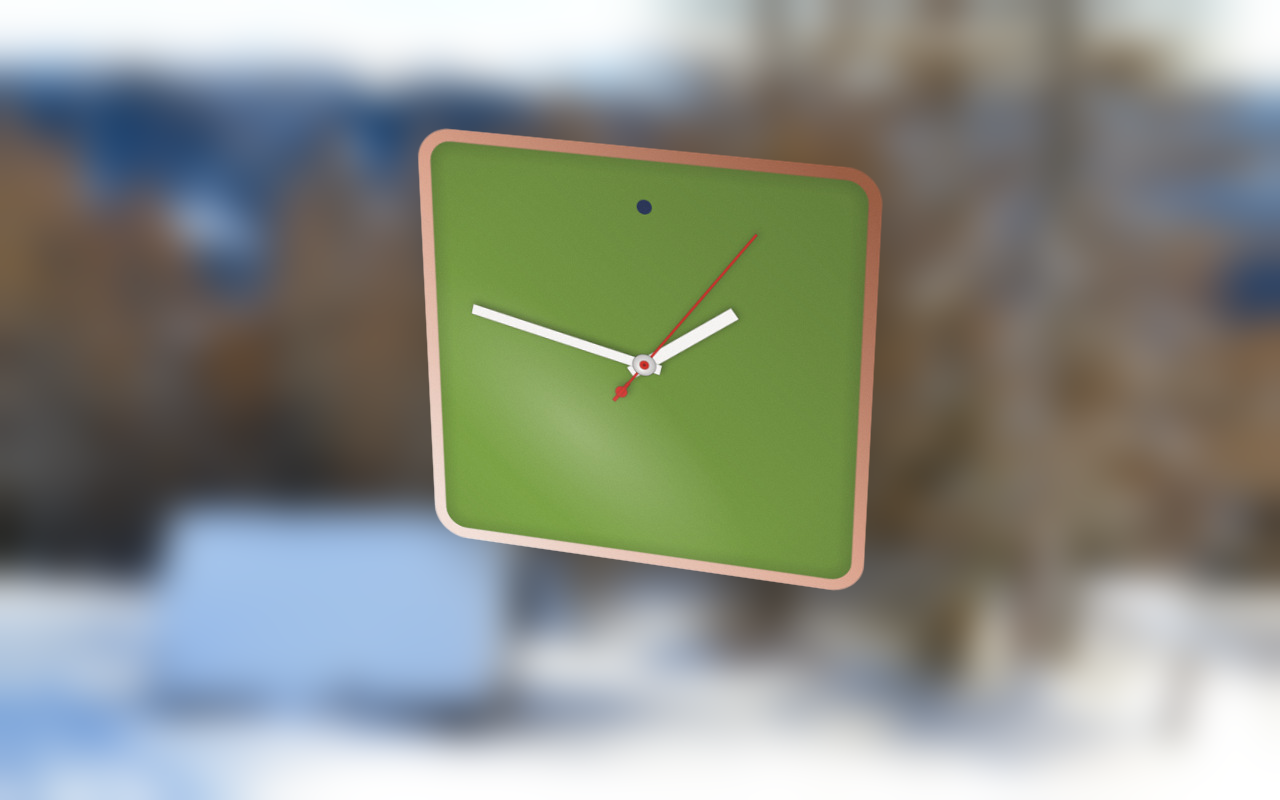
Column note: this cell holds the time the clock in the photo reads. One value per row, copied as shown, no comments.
1:47:06
